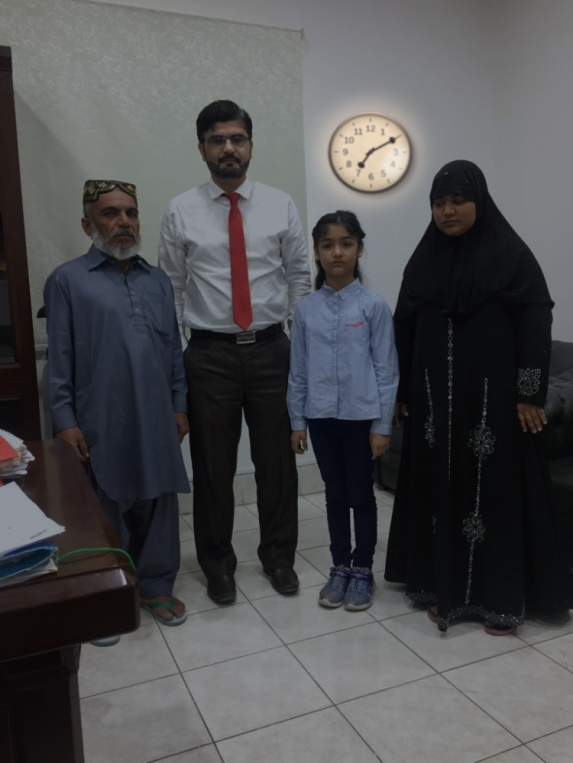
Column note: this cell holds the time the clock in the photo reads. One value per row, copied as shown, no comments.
7:10
